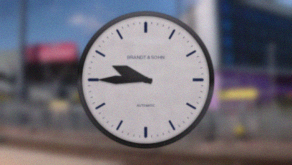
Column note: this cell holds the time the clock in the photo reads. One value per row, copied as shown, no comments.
9:45
